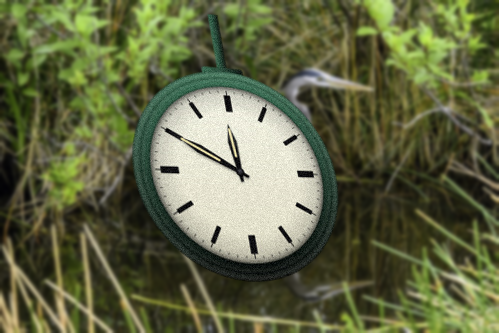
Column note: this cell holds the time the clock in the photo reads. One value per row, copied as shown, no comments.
11:50
